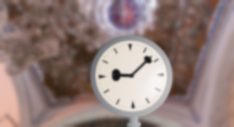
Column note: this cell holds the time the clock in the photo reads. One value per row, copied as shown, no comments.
9:08
